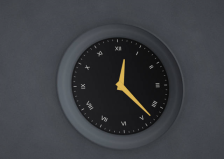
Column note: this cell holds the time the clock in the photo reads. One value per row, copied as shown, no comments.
12:23
